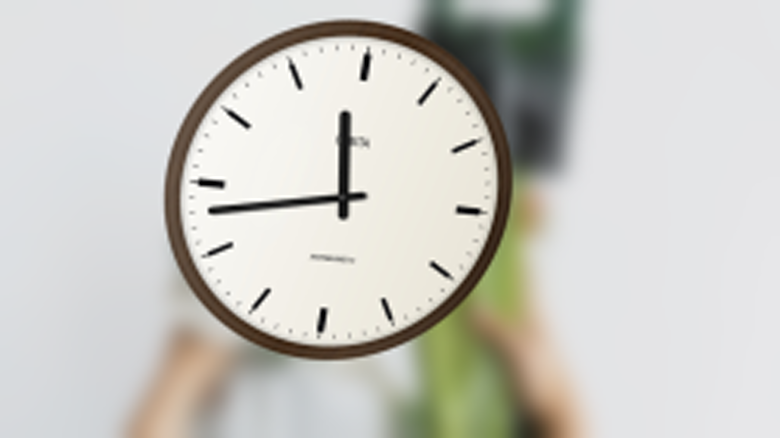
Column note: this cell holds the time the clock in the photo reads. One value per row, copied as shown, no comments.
11:43
